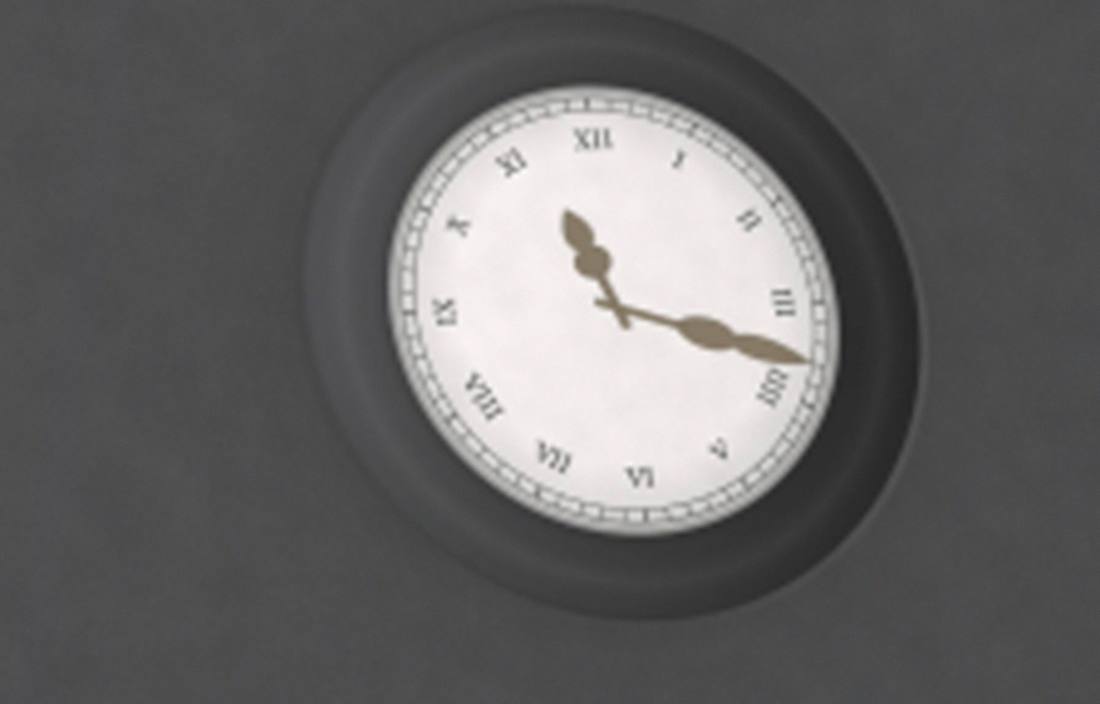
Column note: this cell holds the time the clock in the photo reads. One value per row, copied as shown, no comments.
11:18
